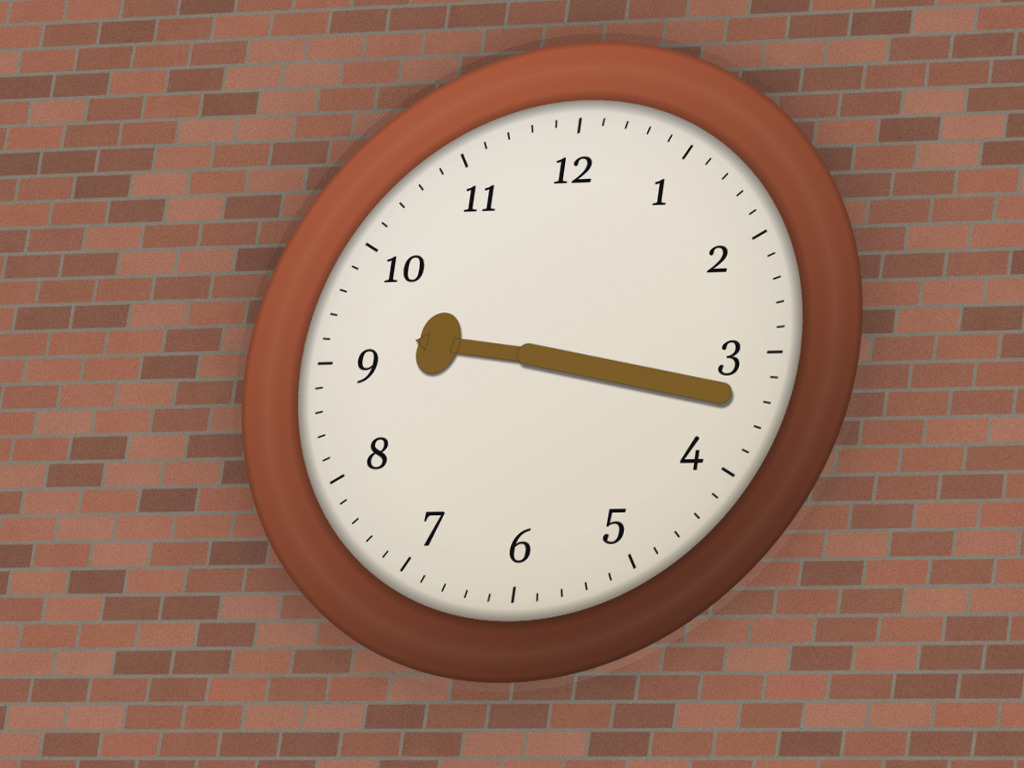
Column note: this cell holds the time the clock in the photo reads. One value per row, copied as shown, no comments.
9:17
